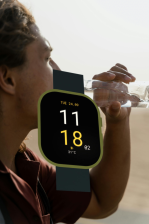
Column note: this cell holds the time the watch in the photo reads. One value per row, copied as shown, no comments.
11:18
